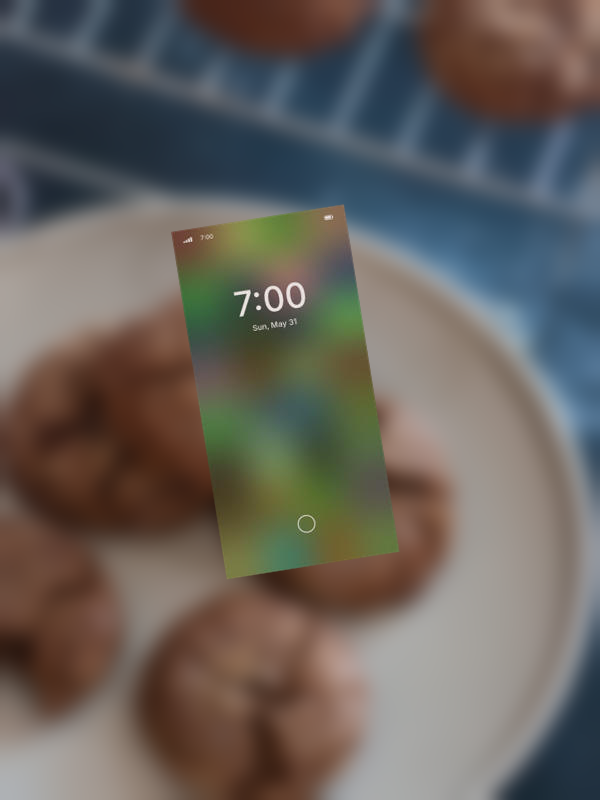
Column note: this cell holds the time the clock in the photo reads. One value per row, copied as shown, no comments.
7:00
